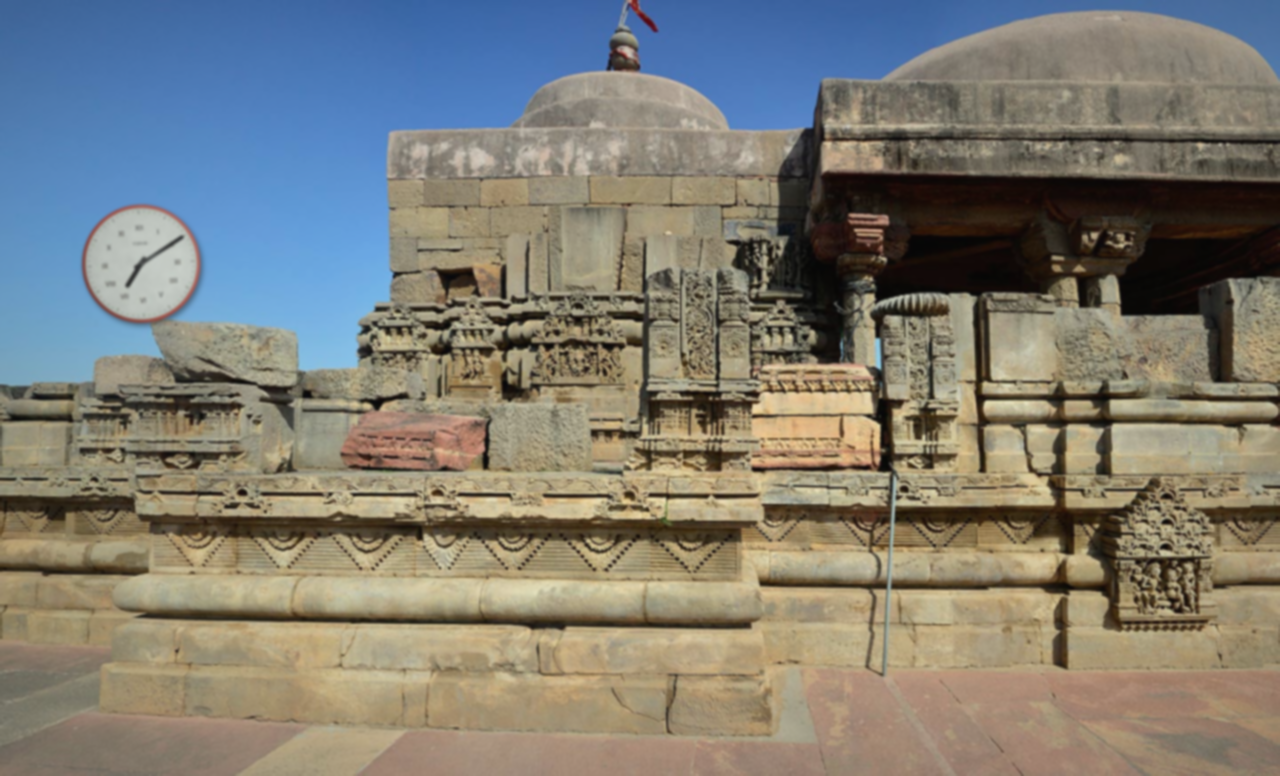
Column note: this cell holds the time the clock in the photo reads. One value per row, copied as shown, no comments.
7:10
